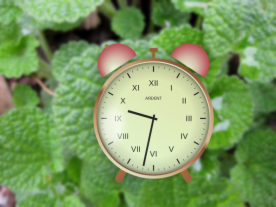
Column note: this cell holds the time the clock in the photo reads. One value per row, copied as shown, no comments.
9:32
